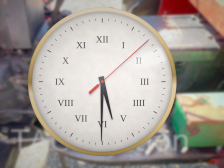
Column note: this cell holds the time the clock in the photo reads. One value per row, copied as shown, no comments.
5:30:08
